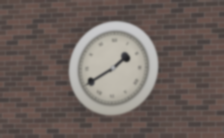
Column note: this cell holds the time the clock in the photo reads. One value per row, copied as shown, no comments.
1:40
